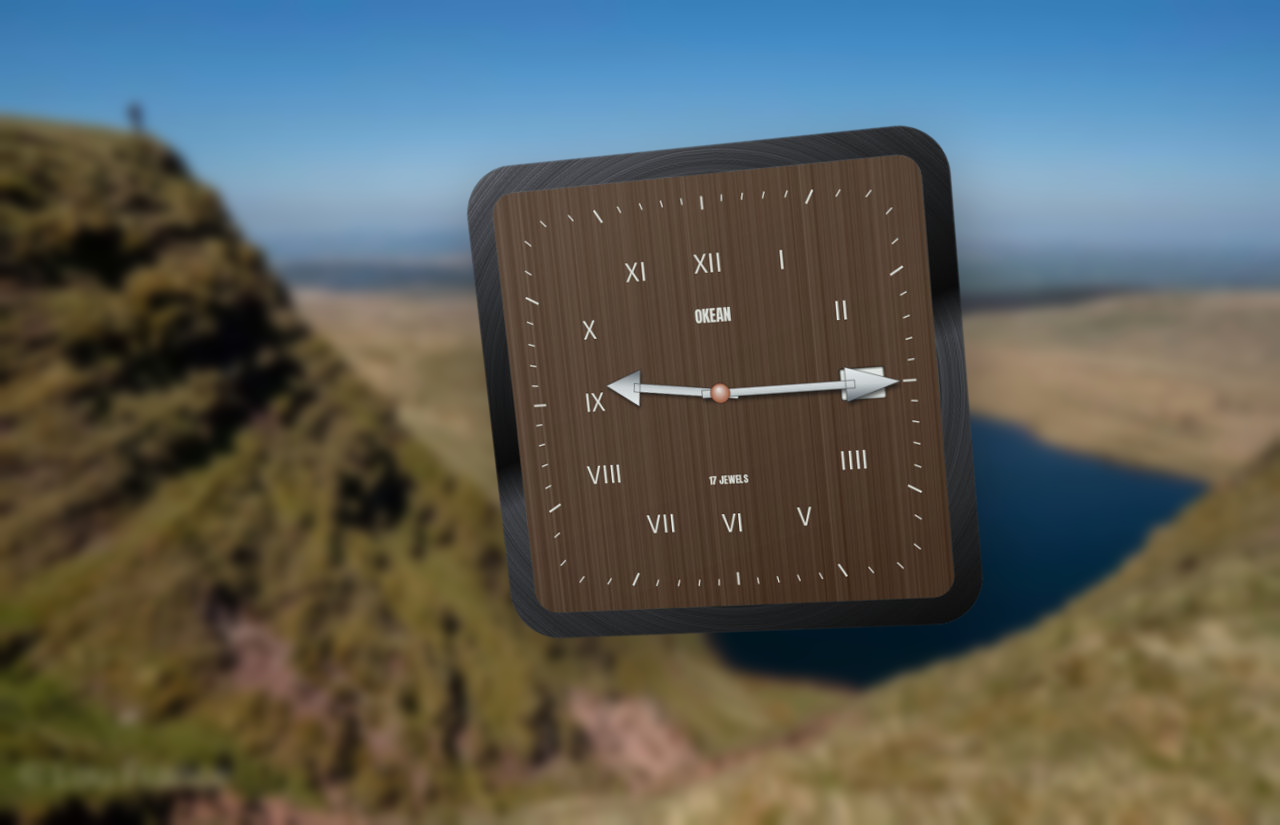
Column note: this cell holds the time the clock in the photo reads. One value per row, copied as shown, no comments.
9:15
